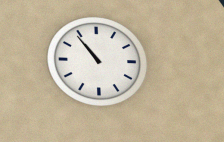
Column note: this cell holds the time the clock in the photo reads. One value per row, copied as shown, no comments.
10:54
